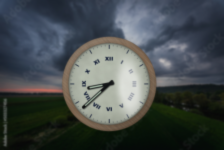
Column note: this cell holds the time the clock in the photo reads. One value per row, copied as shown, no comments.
8:38
